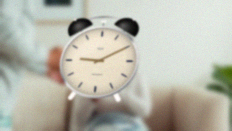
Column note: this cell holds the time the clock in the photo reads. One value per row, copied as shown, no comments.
9:10
